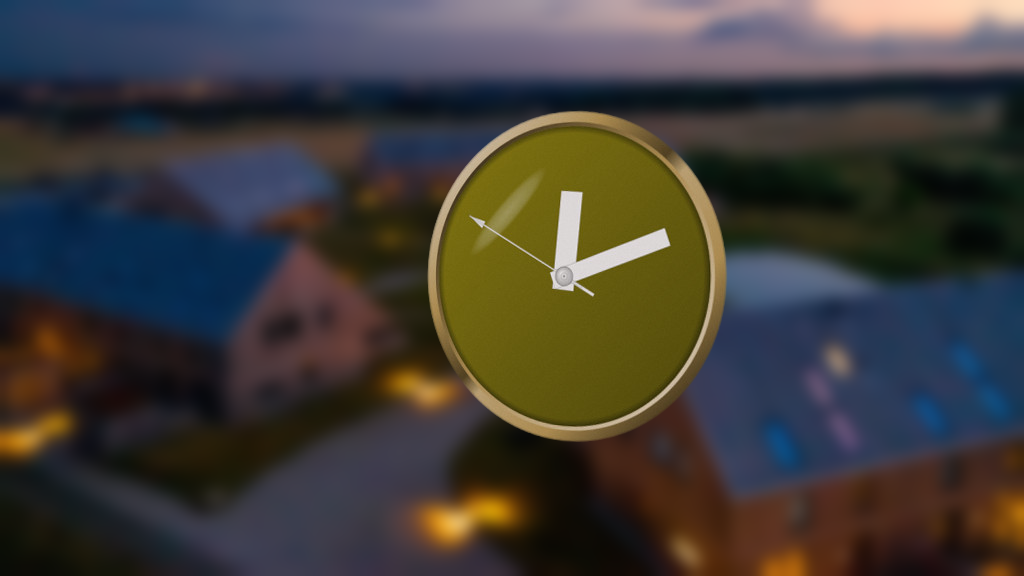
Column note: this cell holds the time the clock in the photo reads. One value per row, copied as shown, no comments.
12:11:50
